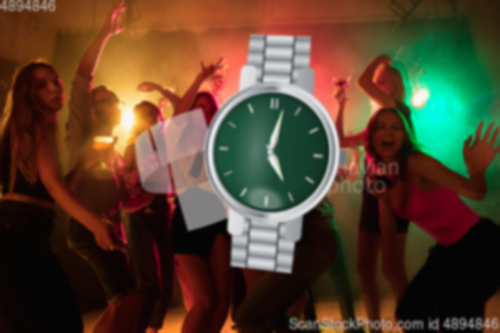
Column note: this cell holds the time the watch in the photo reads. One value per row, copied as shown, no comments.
5:02
